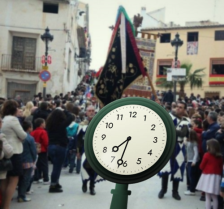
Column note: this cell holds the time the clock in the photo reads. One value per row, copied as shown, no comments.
7:32
